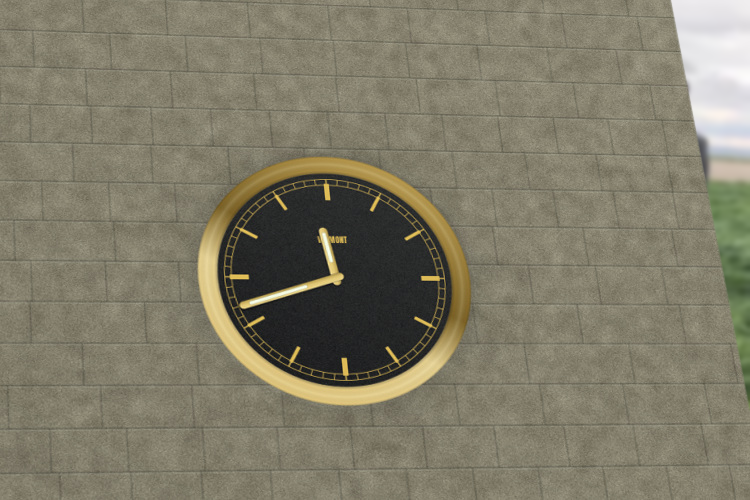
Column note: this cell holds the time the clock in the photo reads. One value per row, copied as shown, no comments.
11:42
